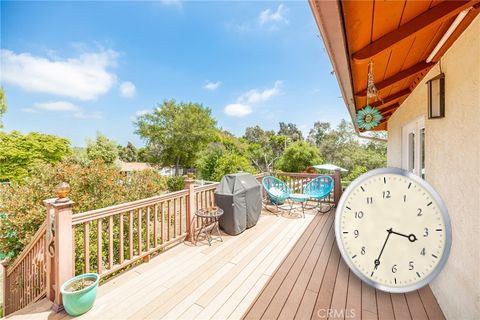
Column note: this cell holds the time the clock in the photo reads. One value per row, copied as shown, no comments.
3:35
